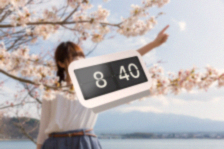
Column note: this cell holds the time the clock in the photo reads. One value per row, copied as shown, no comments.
8:40
